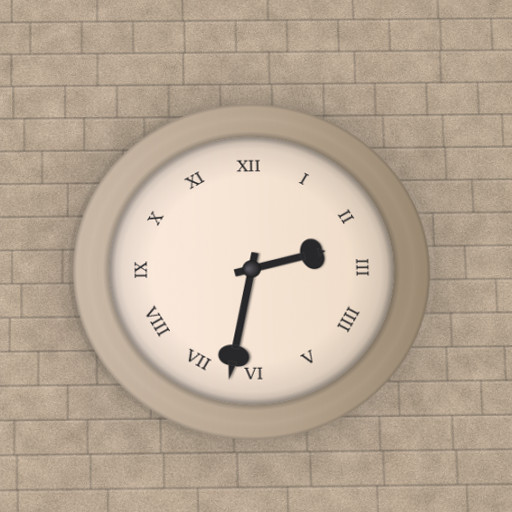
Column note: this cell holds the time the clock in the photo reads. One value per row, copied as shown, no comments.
2:32
